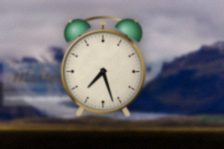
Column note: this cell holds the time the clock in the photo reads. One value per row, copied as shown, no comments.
7:27
